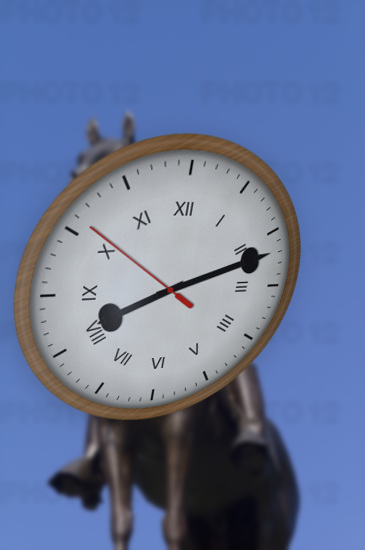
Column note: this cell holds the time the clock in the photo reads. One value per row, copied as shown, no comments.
8:11:51
